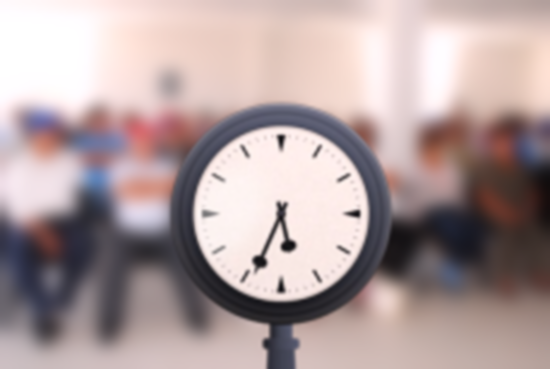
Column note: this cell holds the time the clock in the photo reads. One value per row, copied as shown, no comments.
5:34
